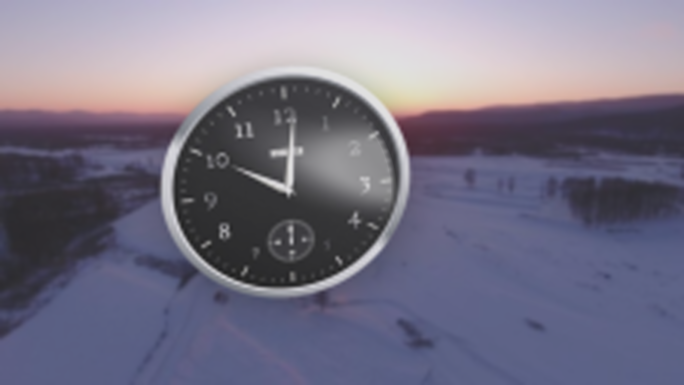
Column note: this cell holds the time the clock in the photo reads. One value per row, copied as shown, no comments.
10:01
